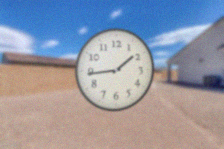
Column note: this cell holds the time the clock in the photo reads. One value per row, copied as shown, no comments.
1:44
